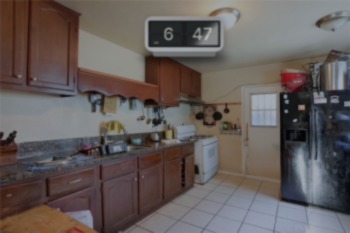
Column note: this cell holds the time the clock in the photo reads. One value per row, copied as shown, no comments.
6:47
